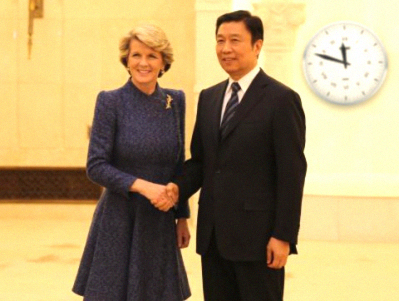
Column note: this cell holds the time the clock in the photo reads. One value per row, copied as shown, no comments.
11:48
